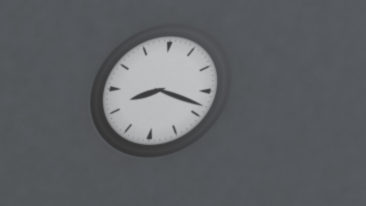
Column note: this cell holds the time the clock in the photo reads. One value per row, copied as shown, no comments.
8:18
